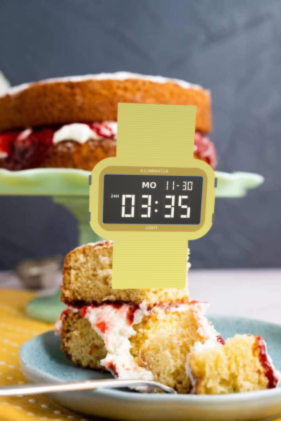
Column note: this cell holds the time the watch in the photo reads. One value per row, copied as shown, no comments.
3:35
